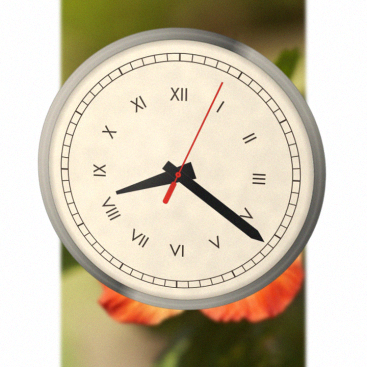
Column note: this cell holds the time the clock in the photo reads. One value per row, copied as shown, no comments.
8:21:04
